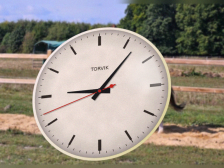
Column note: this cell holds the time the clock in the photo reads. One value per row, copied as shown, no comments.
9:06:42
